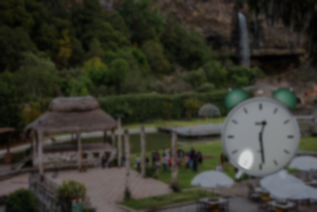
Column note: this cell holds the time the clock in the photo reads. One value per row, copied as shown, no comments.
12:29
